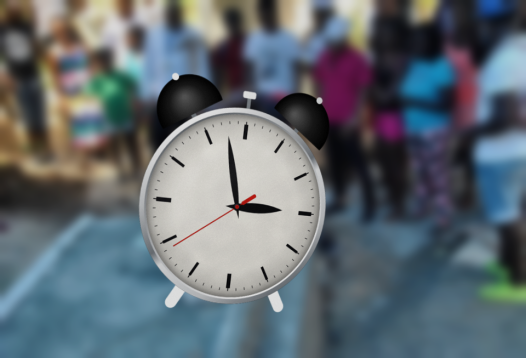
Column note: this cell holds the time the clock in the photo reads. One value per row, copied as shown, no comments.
2:57:39
